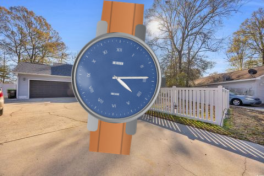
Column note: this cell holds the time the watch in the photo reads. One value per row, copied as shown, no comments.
4:14
